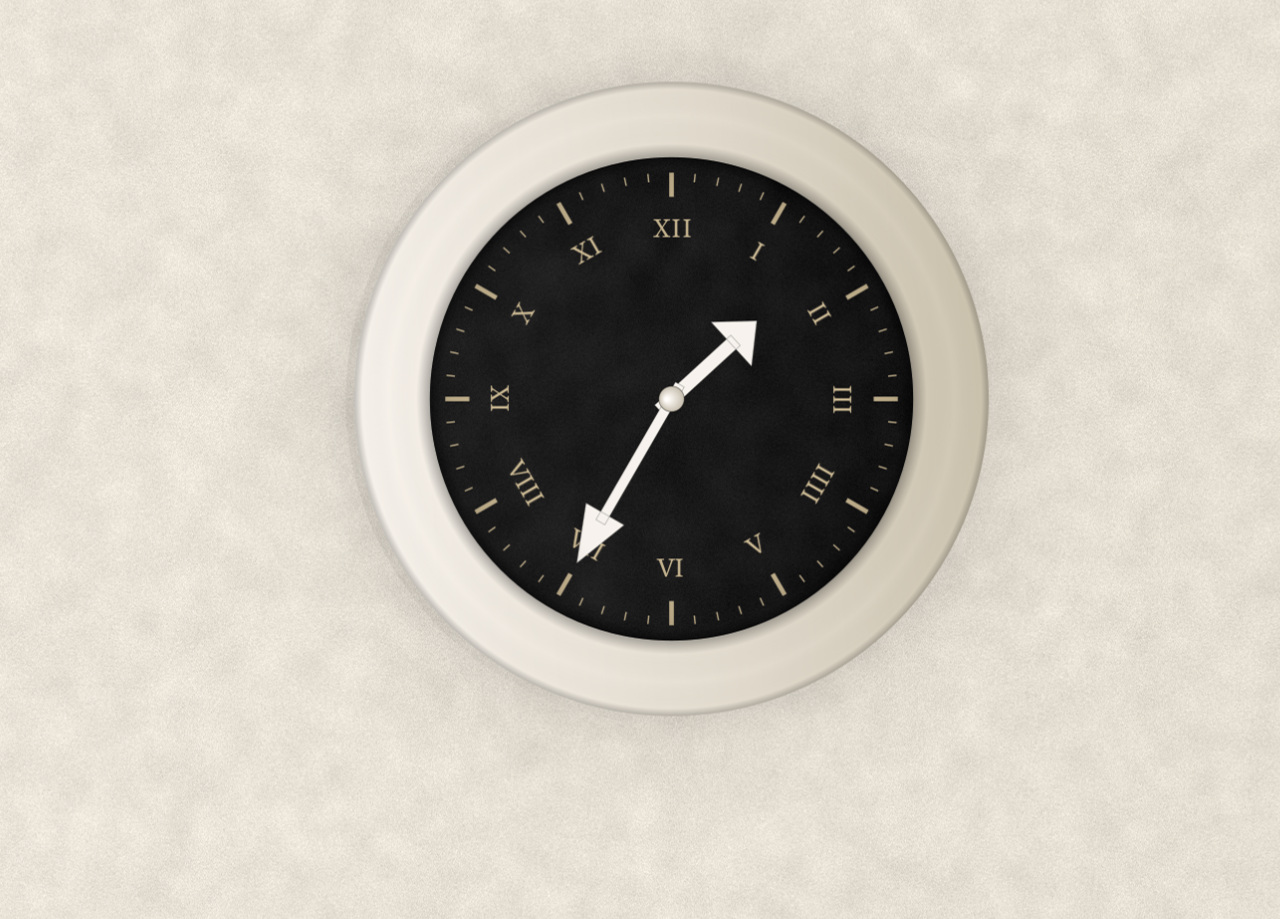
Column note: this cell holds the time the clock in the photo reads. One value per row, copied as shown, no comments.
1:35
